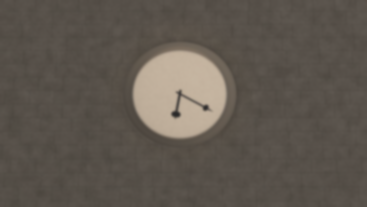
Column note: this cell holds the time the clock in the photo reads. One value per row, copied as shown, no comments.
6:20
